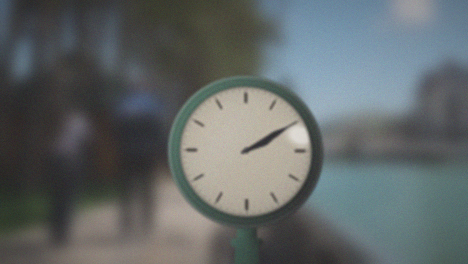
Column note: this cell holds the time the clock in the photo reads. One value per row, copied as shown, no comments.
2:10
